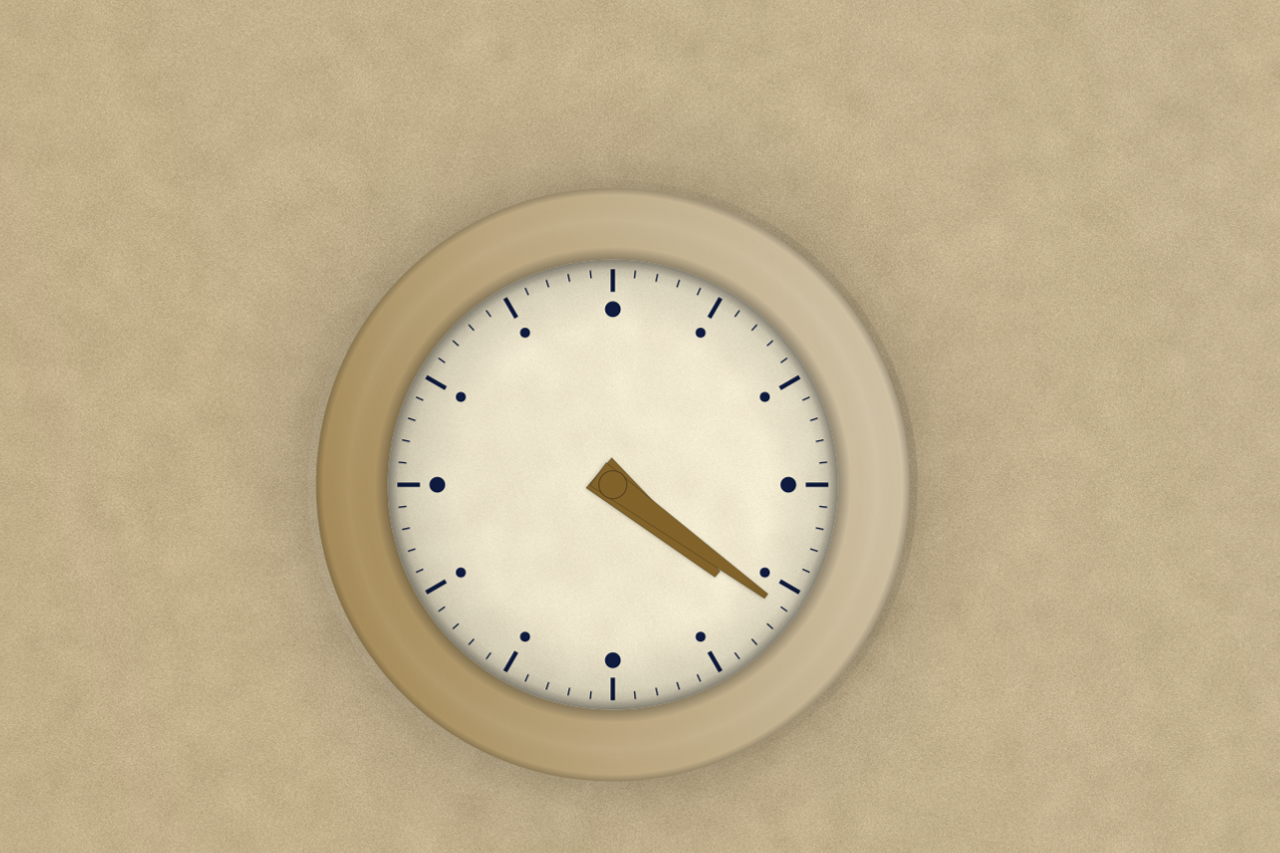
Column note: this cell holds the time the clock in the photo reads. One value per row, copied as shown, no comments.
4:21
